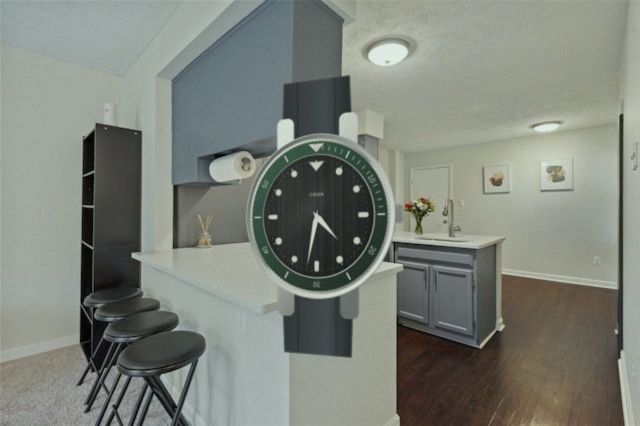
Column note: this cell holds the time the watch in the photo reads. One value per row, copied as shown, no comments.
4:32
